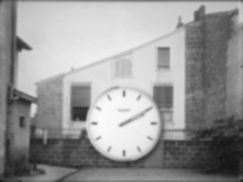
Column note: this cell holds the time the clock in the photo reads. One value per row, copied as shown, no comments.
2:10
